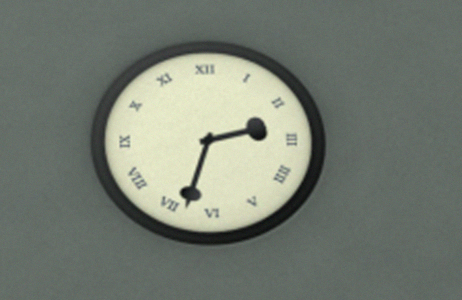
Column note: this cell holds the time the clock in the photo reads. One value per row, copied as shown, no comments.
2:33
